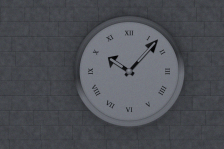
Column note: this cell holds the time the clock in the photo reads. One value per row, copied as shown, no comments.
10:07
